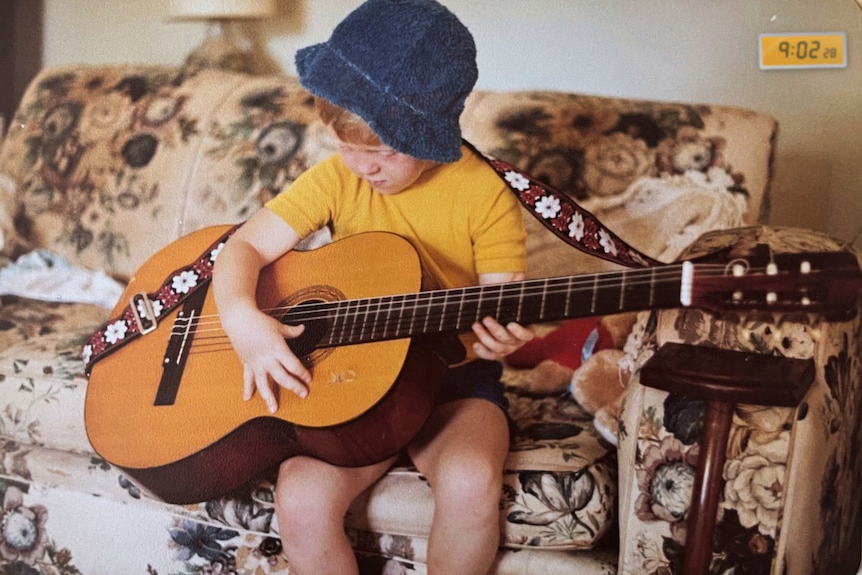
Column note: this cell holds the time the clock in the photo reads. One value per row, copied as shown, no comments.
9:02
